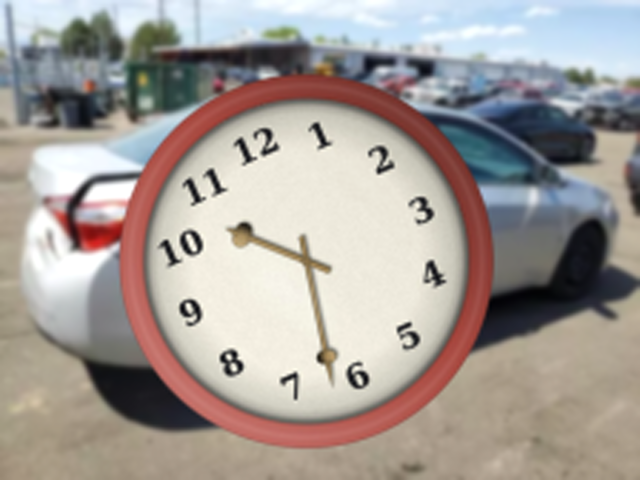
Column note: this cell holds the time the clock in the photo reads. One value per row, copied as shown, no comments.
10:32
